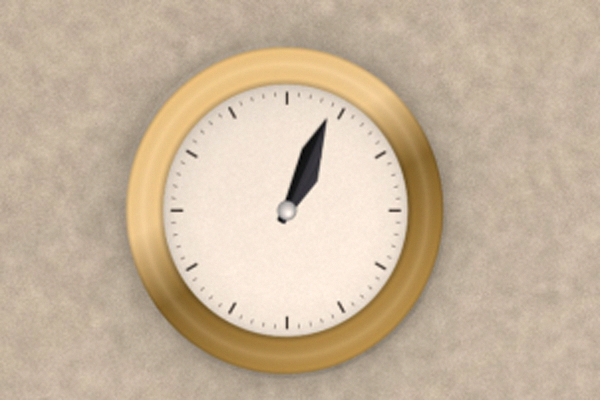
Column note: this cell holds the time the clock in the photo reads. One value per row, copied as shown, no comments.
1:04
